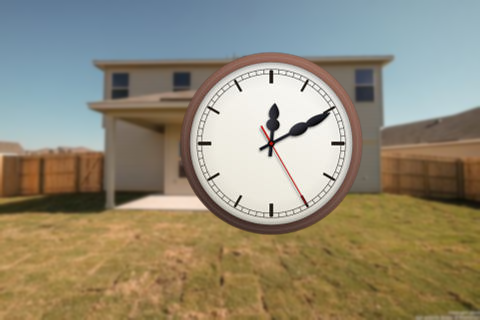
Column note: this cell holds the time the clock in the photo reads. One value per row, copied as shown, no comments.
12:10:25
